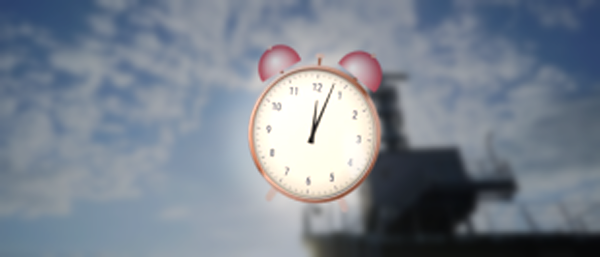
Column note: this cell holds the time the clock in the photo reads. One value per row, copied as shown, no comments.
12:03
